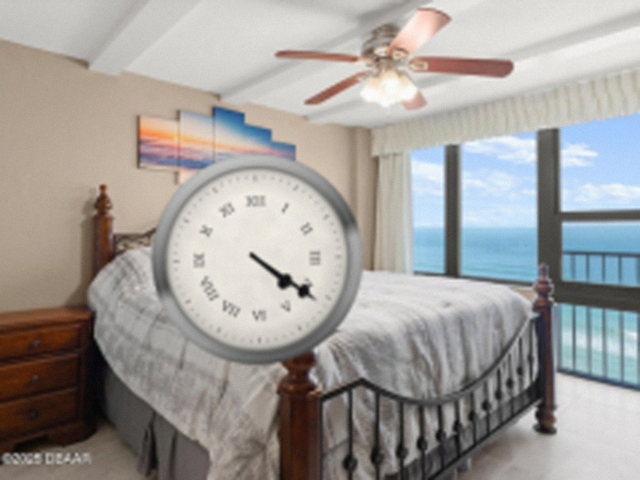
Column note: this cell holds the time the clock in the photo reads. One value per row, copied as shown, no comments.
4:21
